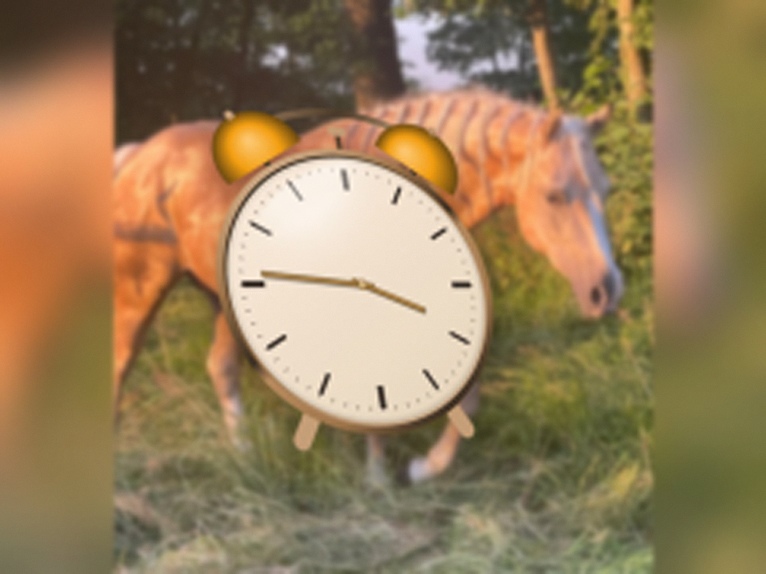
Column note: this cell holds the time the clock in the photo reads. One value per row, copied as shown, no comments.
3:46
